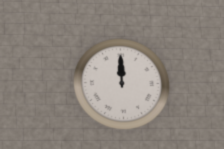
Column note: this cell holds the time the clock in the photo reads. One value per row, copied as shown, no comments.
12:00
